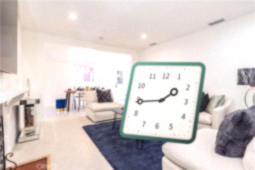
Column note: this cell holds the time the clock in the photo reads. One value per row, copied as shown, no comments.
1:44
